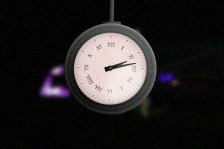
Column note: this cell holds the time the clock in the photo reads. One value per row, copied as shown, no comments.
2:13
